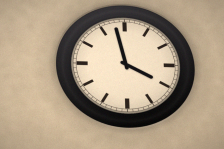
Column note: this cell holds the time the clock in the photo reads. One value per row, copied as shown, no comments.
3:58
